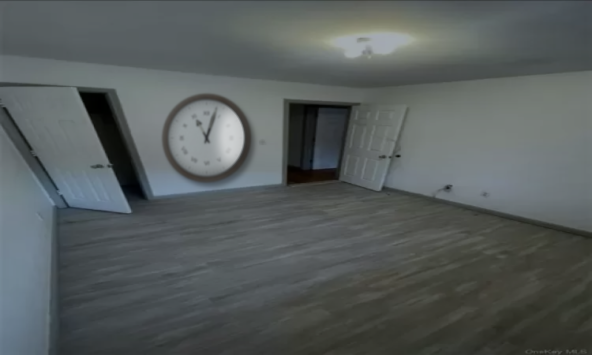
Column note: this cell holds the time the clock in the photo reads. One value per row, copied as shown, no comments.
11:03
